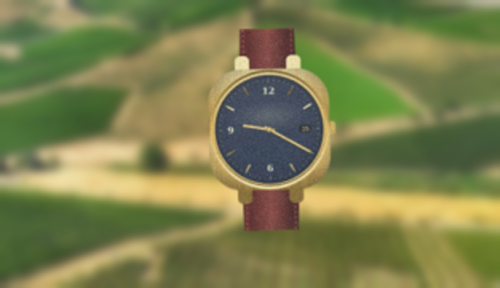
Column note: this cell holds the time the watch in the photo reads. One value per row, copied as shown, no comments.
9:20
